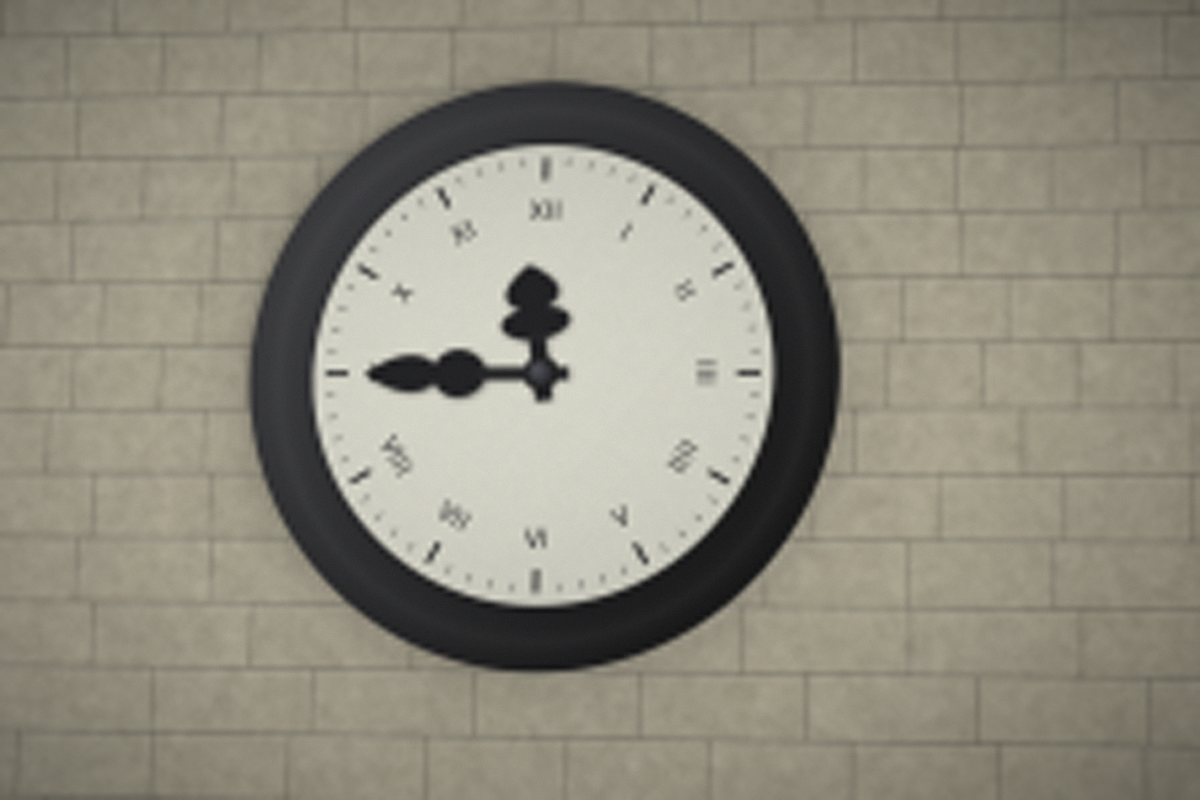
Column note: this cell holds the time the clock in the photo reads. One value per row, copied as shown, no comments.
11:45
